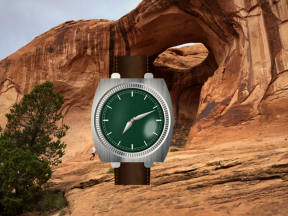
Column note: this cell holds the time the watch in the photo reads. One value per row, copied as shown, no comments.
7:11
